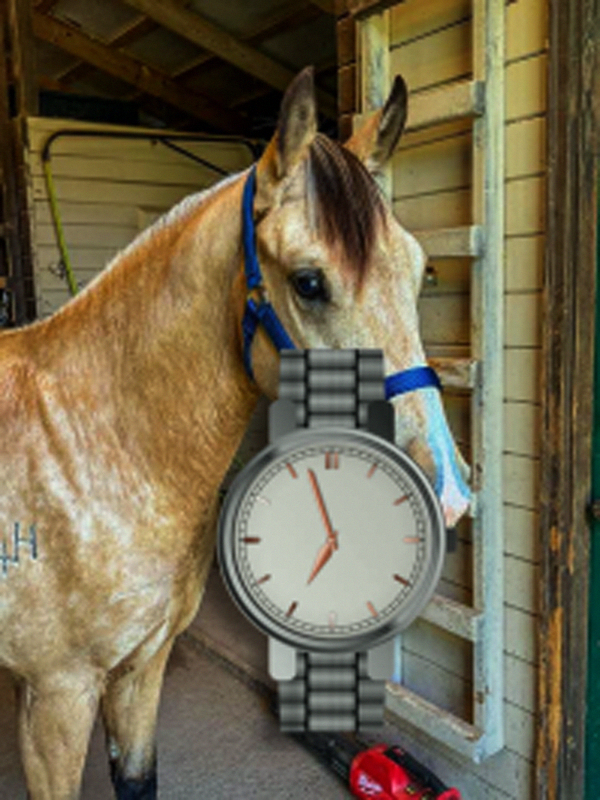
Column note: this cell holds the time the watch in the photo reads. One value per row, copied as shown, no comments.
6:57
